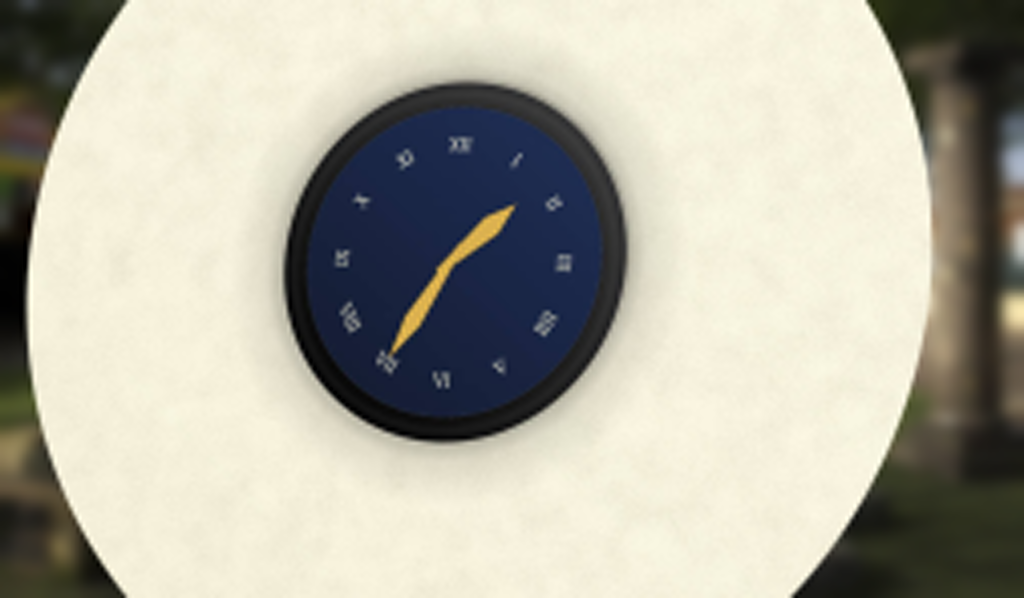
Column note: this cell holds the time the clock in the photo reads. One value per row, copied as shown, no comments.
1:35
